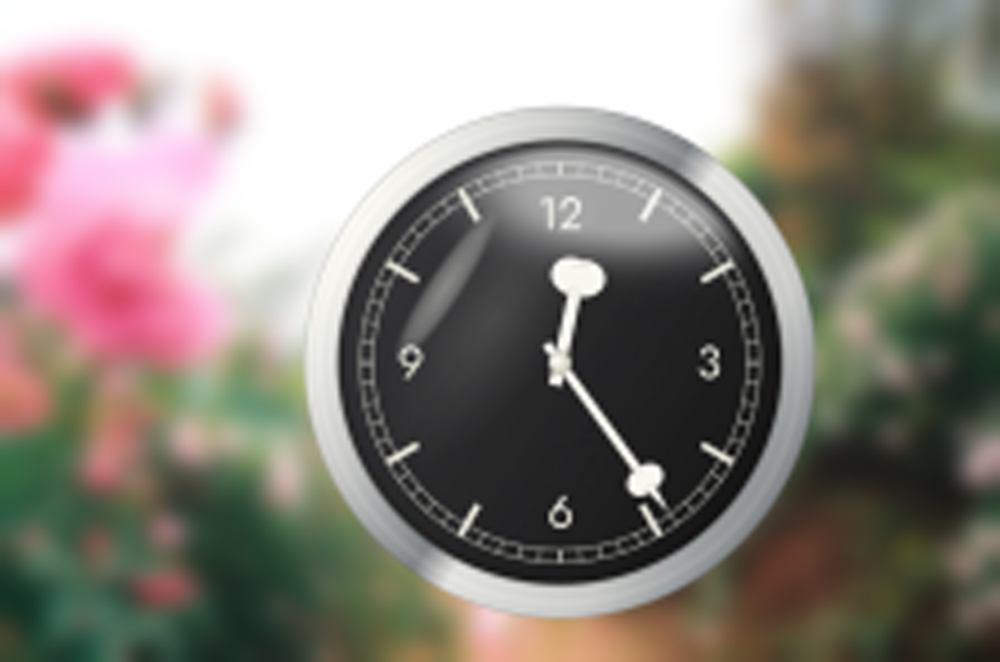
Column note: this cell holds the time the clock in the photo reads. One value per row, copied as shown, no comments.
12:24
